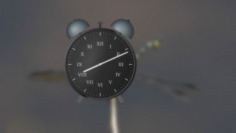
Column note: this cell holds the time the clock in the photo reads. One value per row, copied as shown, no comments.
8:11
